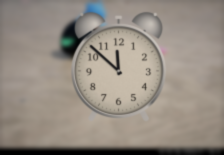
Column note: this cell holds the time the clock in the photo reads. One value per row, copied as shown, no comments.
11:52
